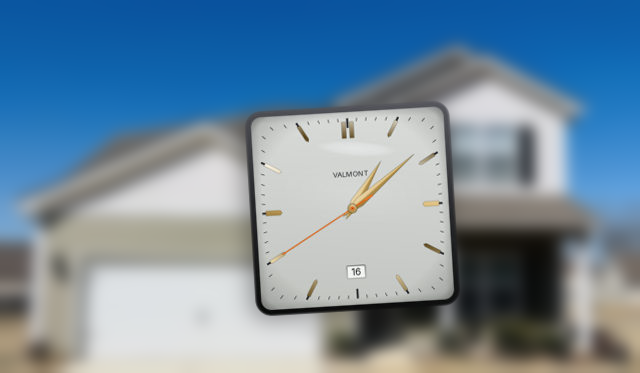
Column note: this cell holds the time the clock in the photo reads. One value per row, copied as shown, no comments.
1:08:40
